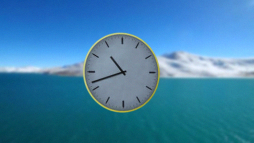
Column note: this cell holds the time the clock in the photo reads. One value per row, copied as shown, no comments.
10:42
